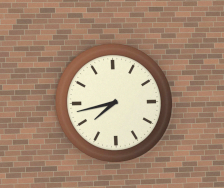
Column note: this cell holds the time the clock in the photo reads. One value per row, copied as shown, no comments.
7:43
